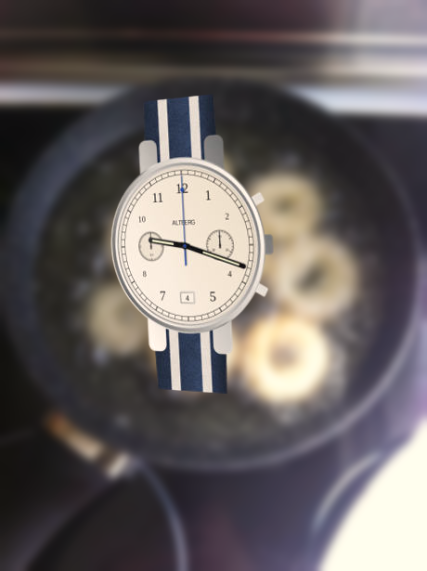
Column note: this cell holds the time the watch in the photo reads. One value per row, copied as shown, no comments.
9:18
